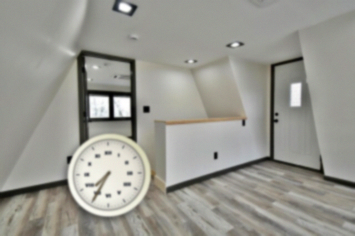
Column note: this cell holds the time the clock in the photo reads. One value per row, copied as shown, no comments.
7:35
